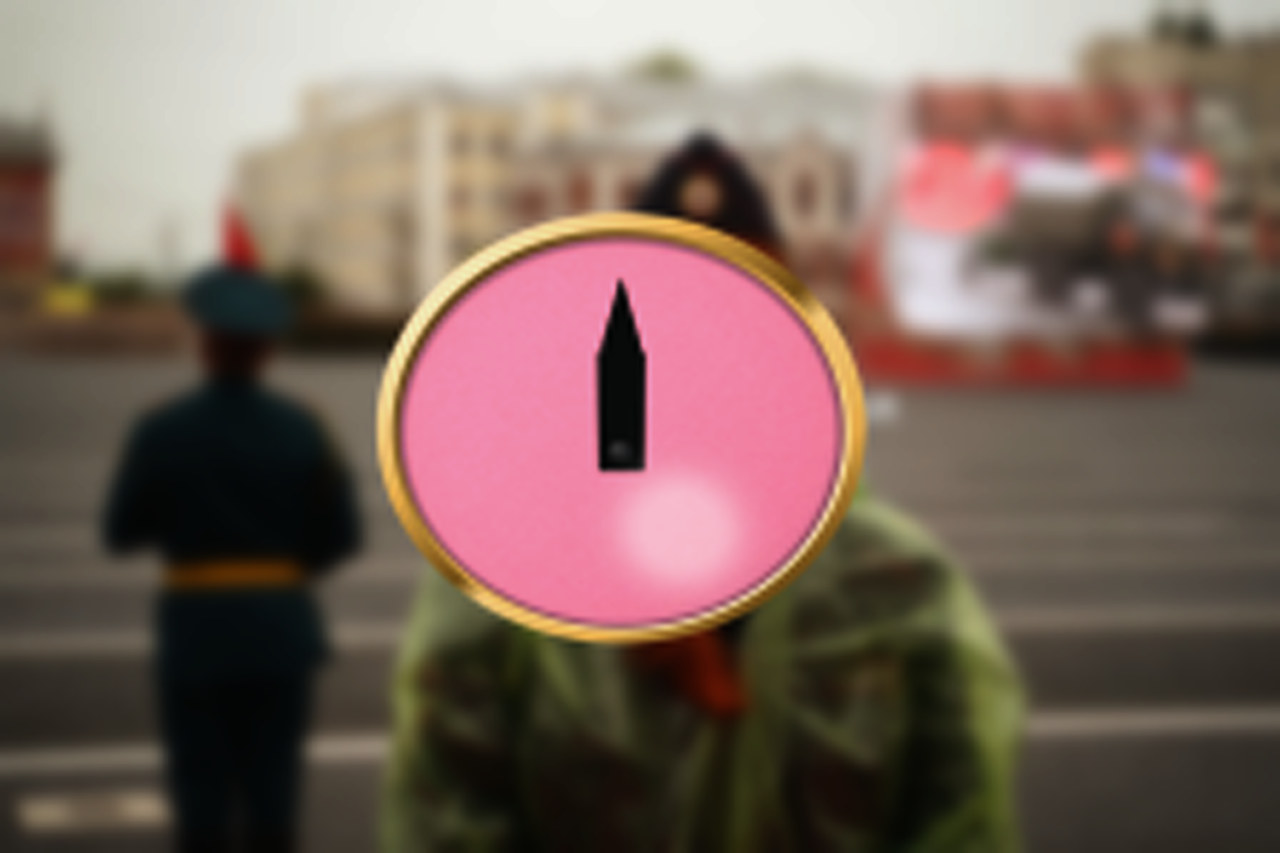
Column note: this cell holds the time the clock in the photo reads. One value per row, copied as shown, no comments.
12:00
